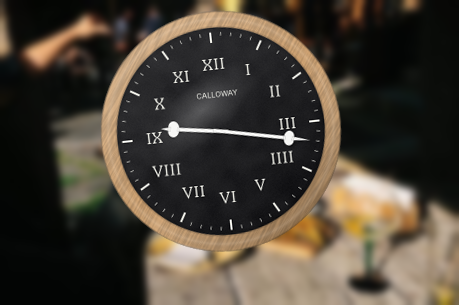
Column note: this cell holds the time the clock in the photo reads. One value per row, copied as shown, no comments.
9:17
